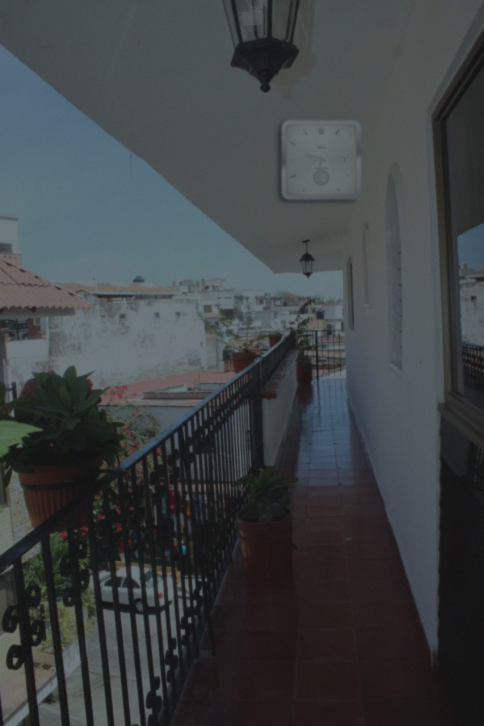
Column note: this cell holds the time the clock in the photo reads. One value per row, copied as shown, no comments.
9:31
